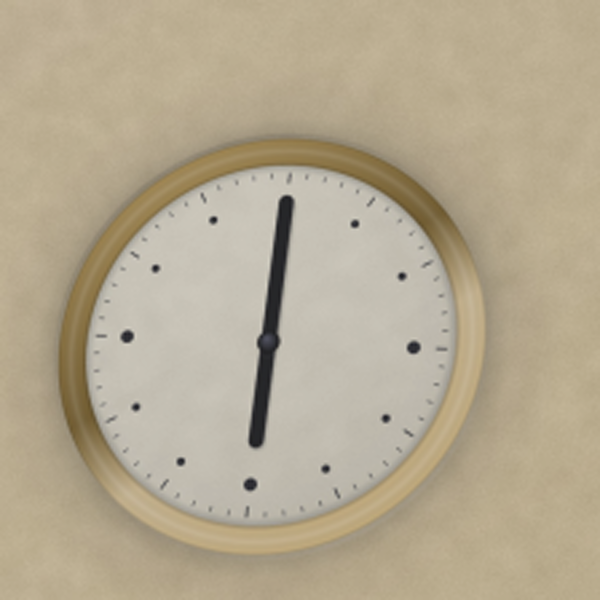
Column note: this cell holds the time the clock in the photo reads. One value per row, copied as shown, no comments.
6:00
